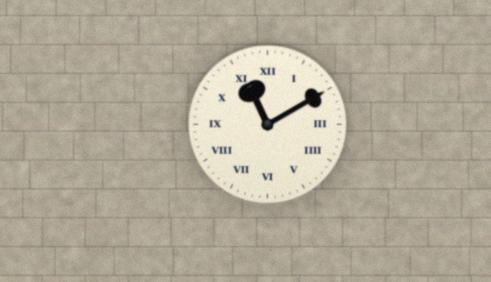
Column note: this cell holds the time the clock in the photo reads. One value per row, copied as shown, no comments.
11:10
